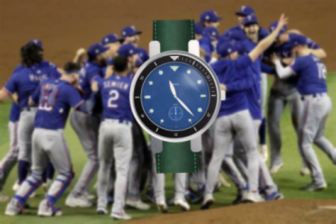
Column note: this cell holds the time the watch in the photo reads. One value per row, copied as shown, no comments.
11:23
